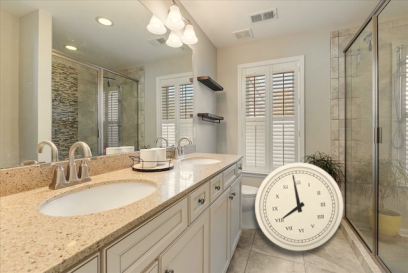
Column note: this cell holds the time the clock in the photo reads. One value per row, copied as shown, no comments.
7:59
